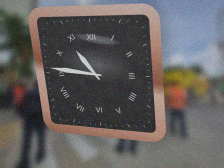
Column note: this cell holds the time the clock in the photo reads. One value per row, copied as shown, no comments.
10:46
